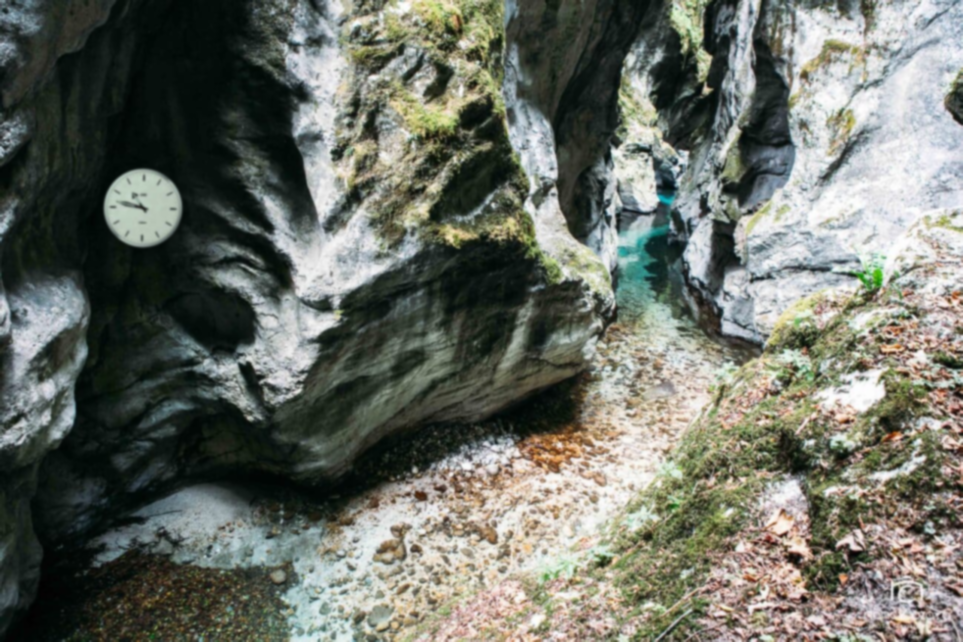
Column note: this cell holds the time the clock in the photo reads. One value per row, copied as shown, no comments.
10:47
